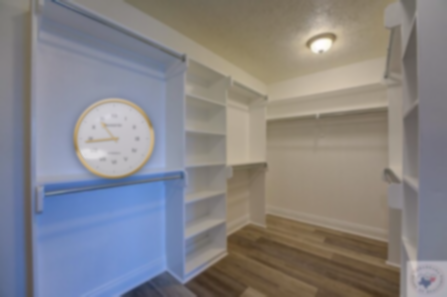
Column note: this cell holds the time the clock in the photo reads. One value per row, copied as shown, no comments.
10:44
